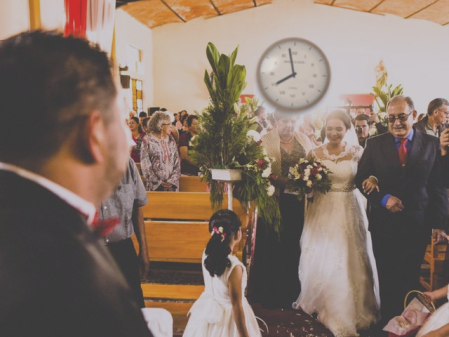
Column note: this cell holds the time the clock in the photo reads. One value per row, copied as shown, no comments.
7:58
